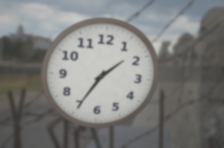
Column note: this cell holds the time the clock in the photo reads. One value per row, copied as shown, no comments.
1:35
